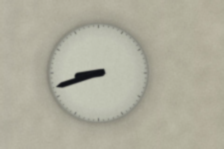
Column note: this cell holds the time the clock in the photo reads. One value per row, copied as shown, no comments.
8:42
